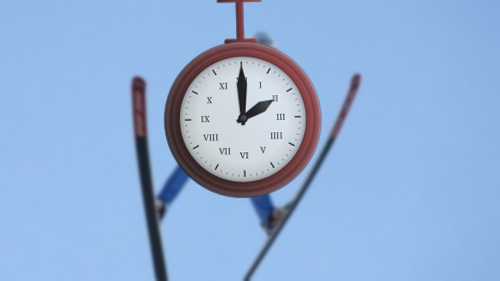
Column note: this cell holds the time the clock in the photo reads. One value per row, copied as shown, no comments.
2:00
